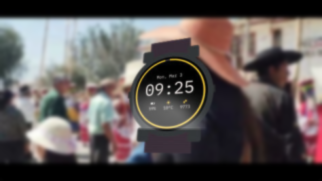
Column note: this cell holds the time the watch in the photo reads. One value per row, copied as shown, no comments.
9:25
